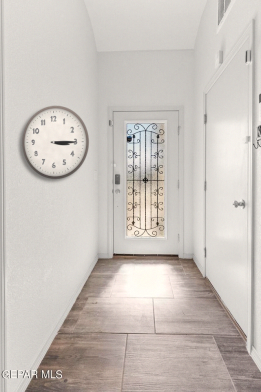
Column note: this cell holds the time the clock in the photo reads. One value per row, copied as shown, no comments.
3:15
